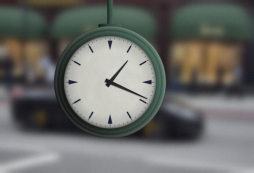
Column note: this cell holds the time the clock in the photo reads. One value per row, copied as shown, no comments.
1:19
